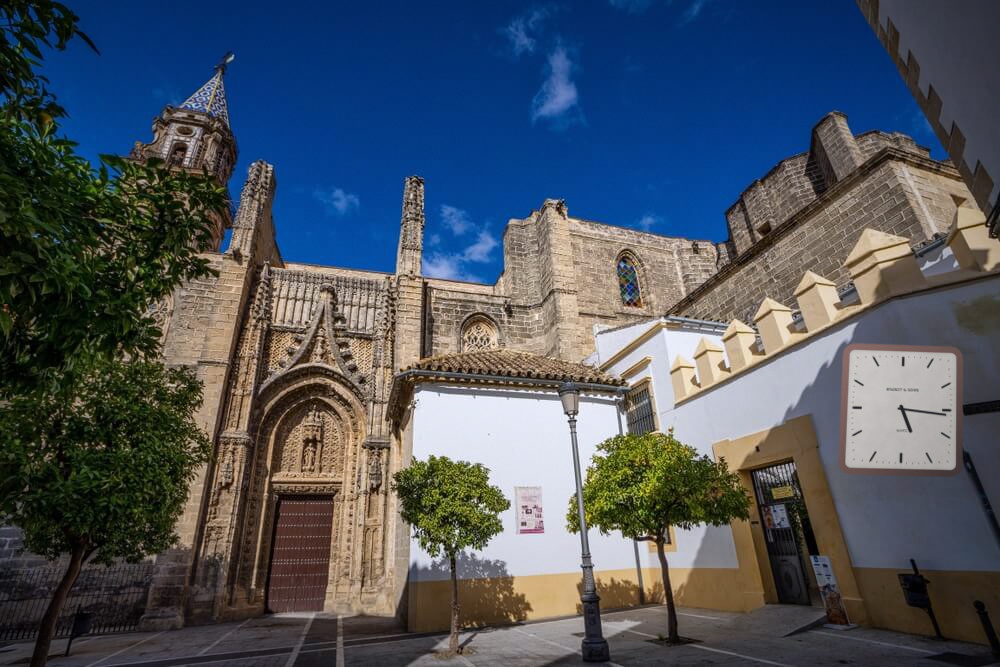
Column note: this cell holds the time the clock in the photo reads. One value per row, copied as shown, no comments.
5:16
